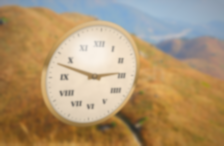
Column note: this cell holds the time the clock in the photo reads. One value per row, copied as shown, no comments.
2:48
